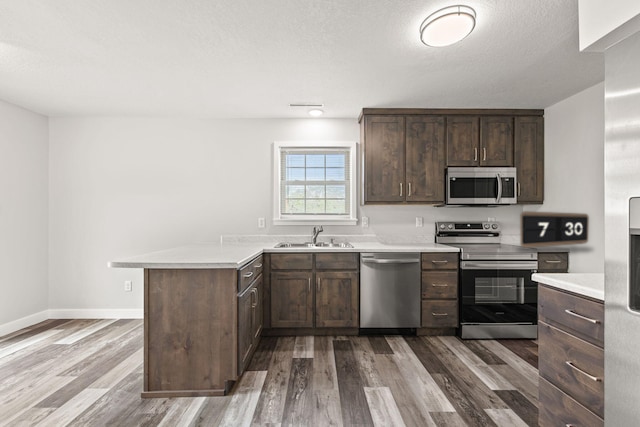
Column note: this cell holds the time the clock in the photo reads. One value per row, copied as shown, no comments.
7:30
